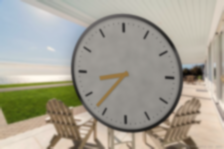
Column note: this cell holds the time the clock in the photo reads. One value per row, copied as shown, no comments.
8:37
